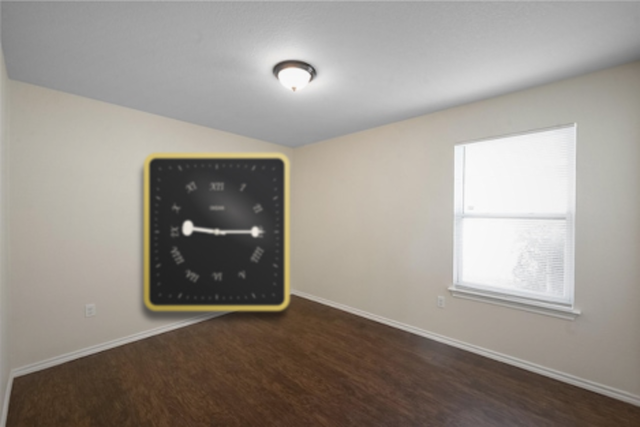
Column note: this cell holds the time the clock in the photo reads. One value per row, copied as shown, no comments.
9:15
